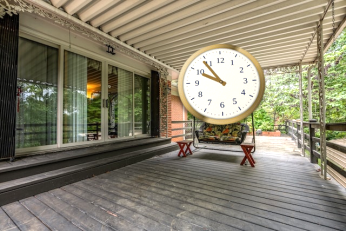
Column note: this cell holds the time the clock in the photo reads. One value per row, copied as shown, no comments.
9:54
